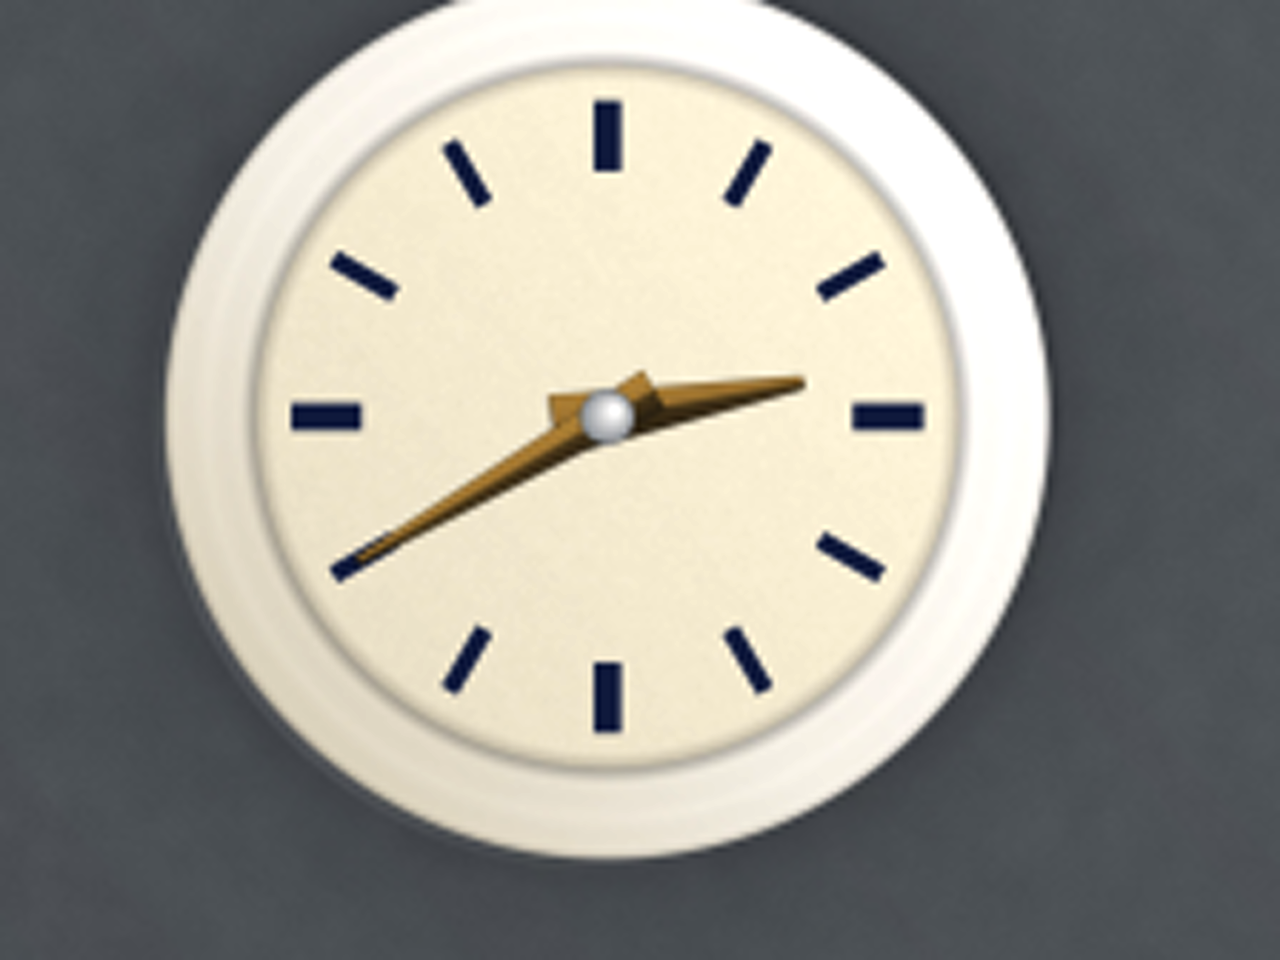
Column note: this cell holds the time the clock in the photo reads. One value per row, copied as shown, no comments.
2:40
